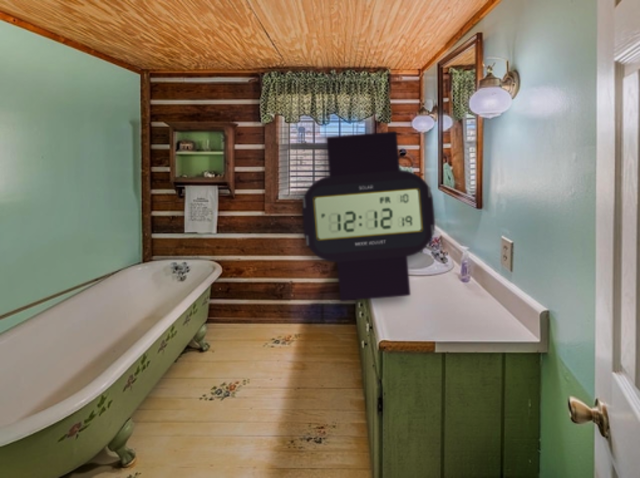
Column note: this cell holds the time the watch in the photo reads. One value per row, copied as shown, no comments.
12:12
